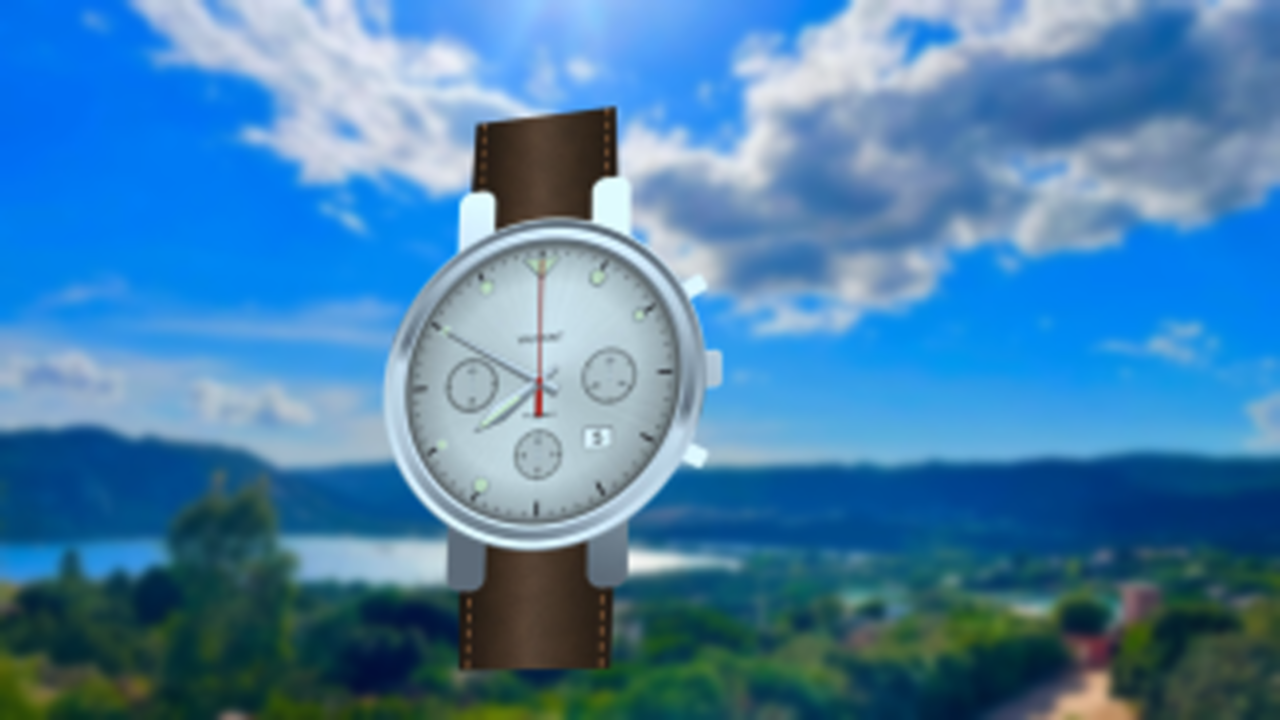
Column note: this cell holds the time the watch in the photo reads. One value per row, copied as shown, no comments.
7:50
